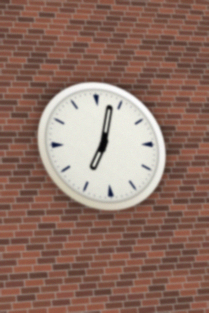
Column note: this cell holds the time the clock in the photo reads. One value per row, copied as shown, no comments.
7:03
